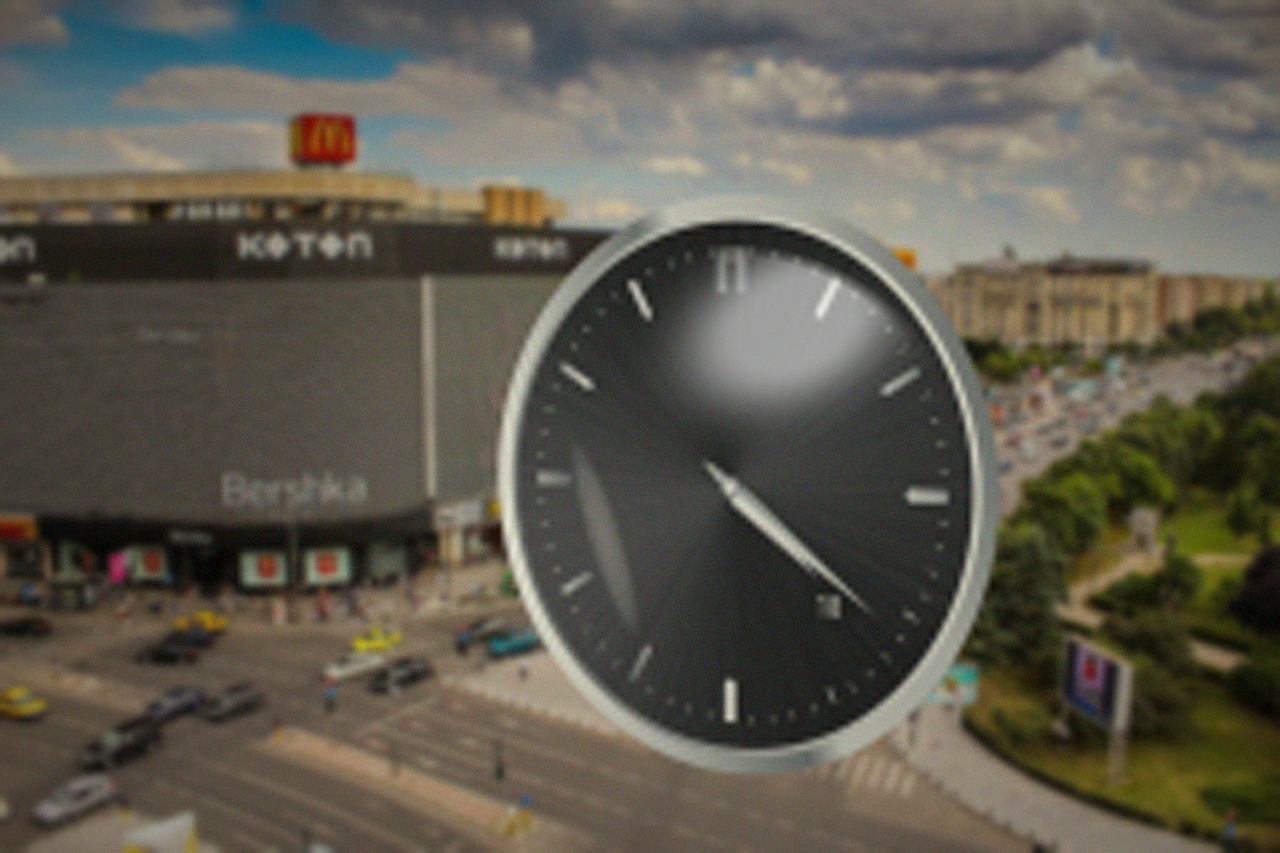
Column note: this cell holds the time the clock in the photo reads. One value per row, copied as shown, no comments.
4:21
